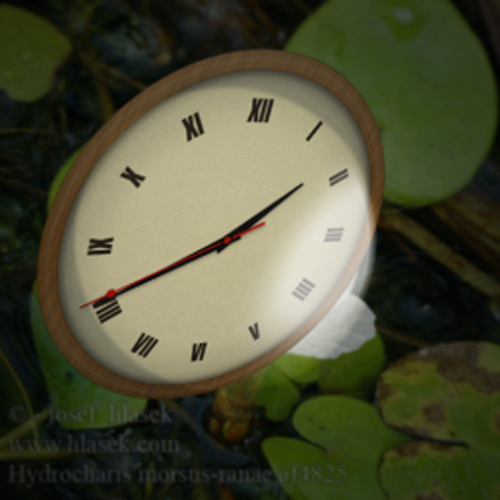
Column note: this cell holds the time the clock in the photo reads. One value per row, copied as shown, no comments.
1:40:41
